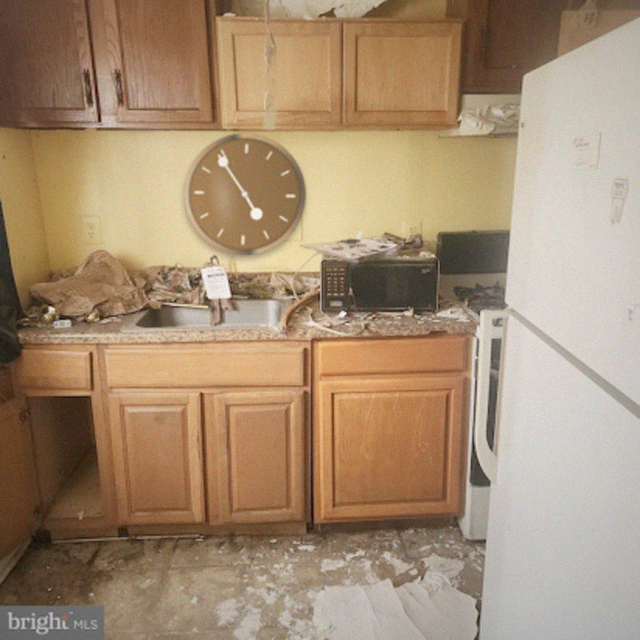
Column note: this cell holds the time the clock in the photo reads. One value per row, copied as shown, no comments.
4:54
